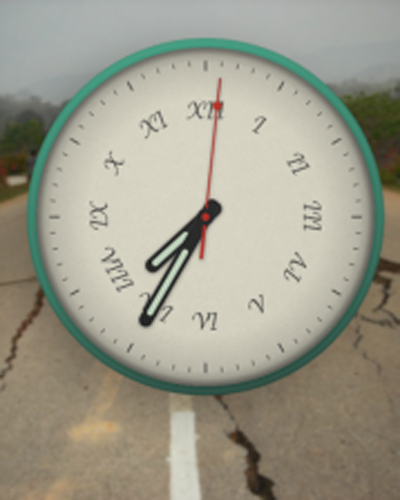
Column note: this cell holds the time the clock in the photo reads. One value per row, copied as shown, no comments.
7:35:01
